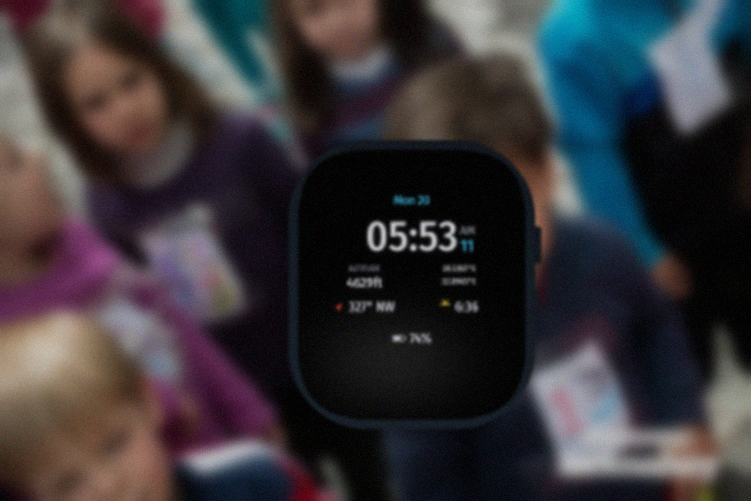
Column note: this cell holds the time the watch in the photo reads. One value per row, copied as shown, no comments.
5:53
